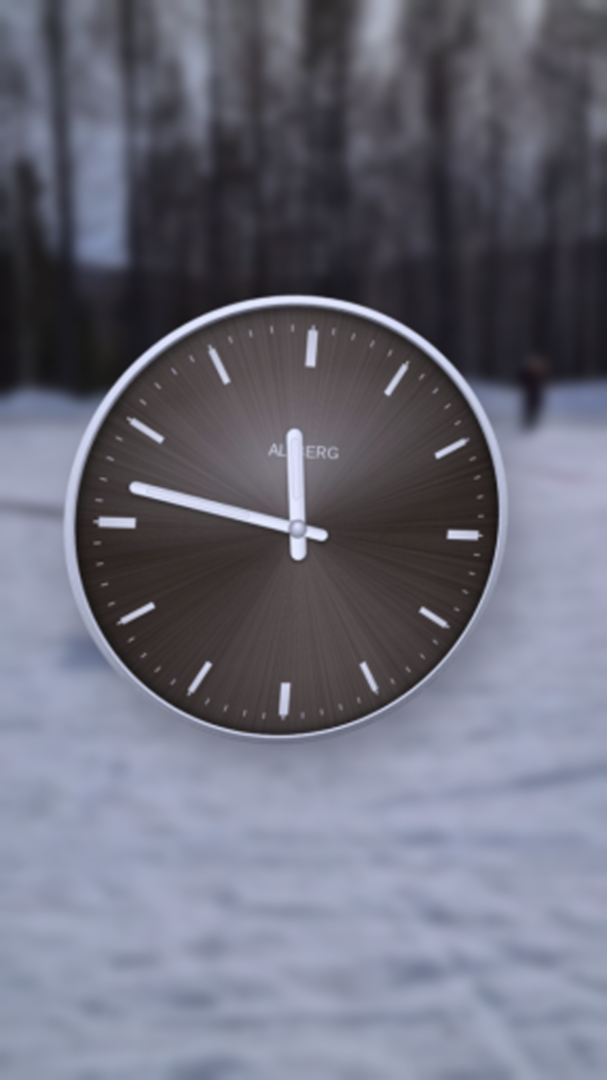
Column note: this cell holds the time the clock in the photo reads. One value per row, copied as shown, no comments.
11:47
